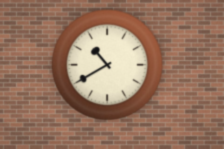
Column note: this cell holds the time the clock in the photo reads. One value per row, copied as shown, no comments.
10:40
